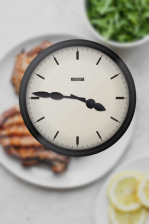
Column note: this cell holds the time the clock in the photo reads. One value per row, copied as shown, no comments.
3:46
